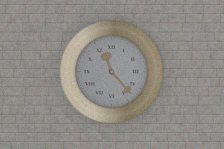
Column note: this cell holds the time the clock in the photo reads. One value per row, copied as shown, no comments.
11:23
